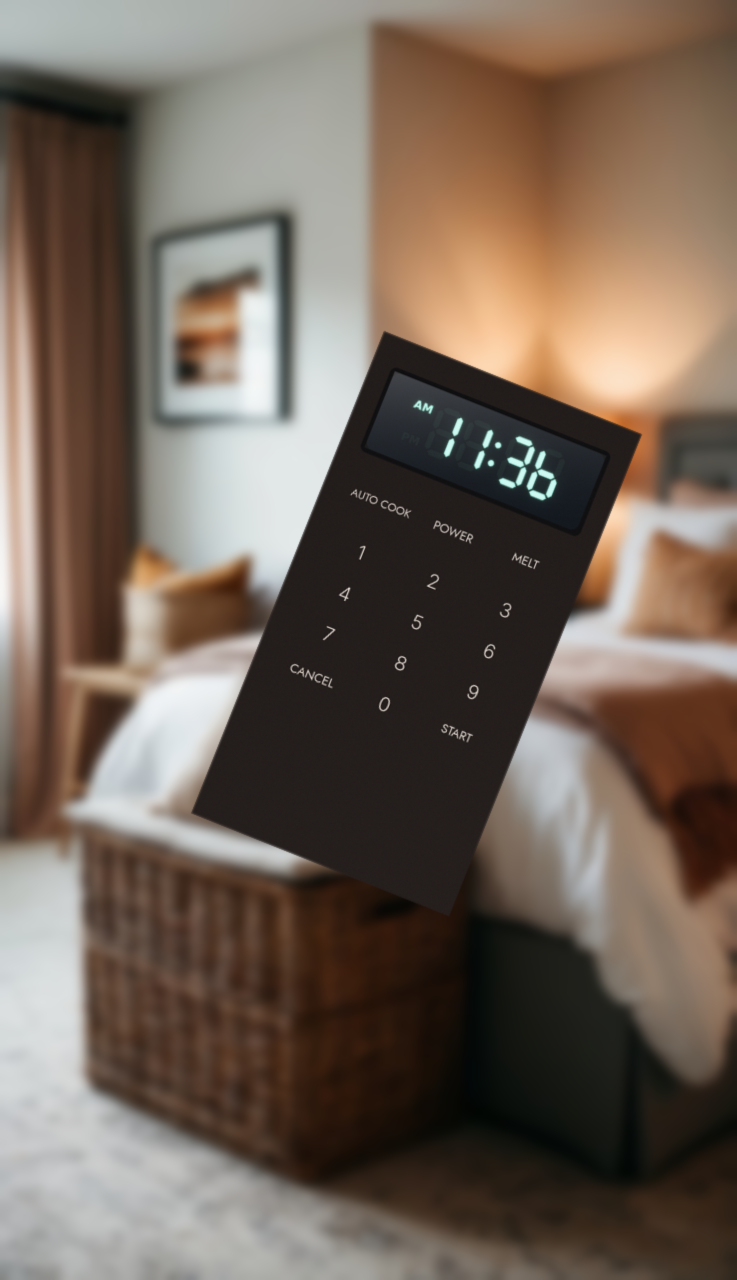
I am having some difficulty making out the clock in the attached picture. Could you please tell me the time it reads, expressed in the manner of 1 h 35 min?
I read 11 h 36 min
